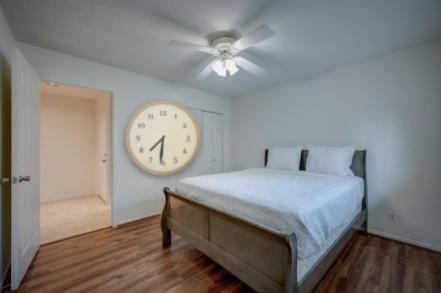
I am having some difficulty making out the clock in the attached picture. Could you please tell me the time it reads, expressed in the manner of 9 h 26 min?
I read 7 h 31 min
